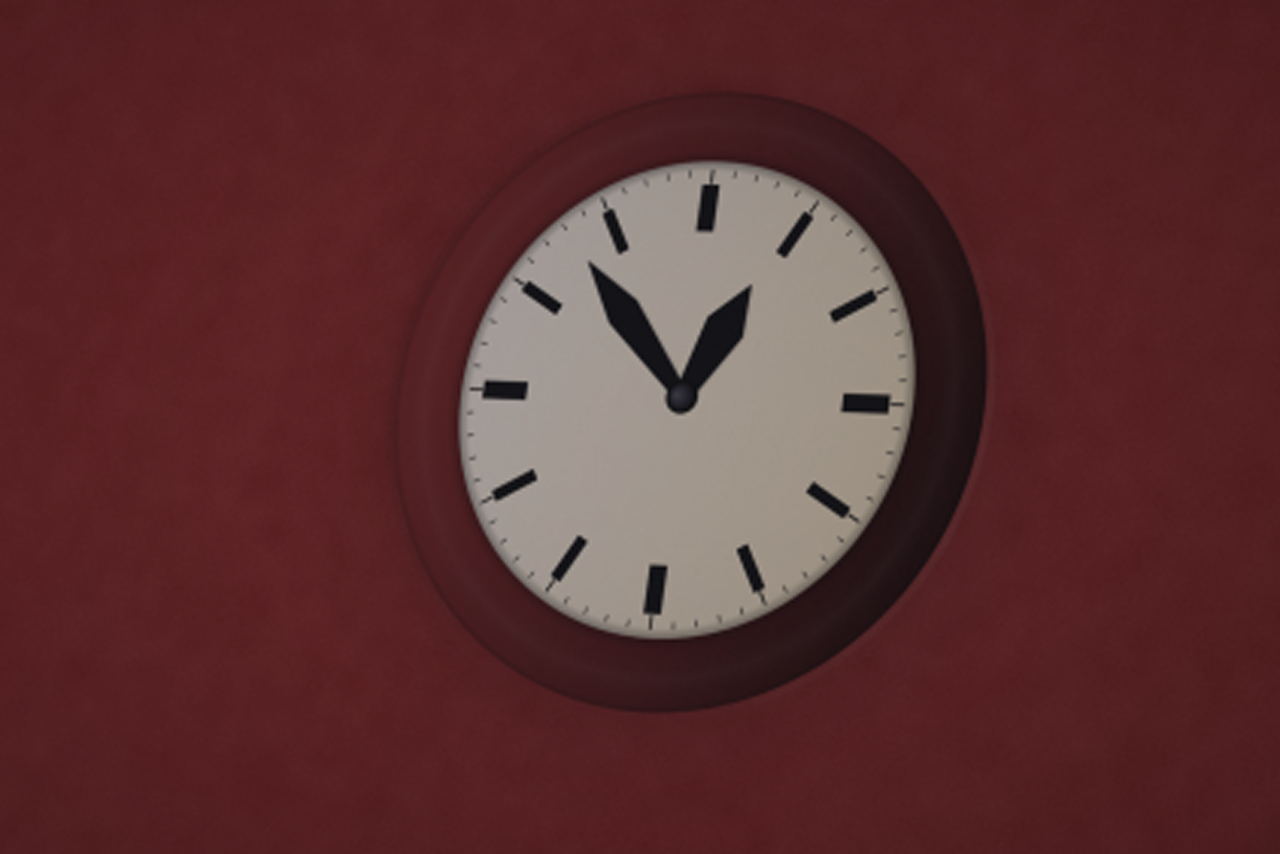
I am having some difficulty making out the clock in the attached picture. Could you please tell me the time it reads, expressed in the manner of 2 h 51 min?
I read 12 h 53 min
